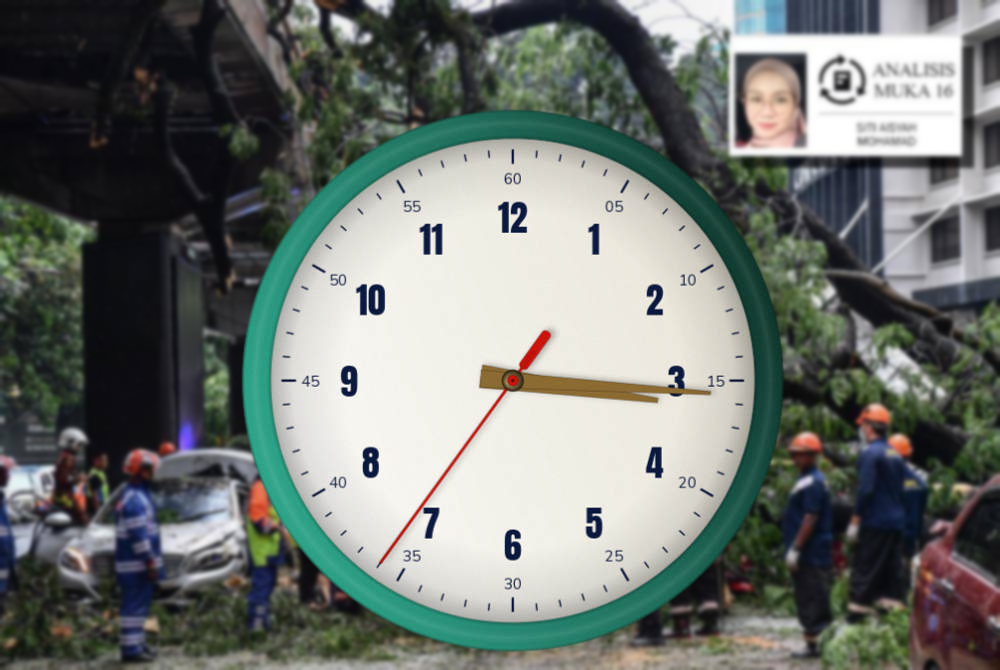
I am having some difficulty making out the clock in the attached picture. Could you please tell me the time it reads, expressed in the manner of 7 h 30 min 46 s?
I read 3 h 15 min 36 s
